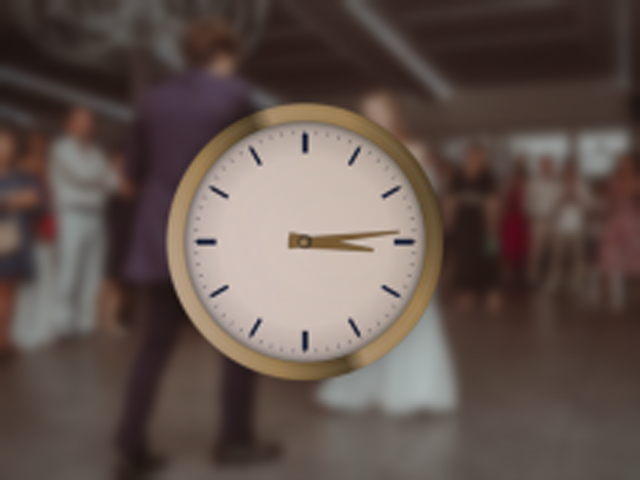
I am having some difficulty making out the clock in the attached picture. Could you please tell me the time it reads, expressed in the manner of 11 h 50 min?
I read 3 h 14 min
